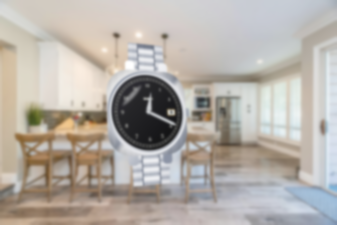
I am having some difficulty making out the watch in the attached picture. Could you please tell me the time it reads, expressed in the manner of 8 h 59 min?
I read 12 h 19 min
